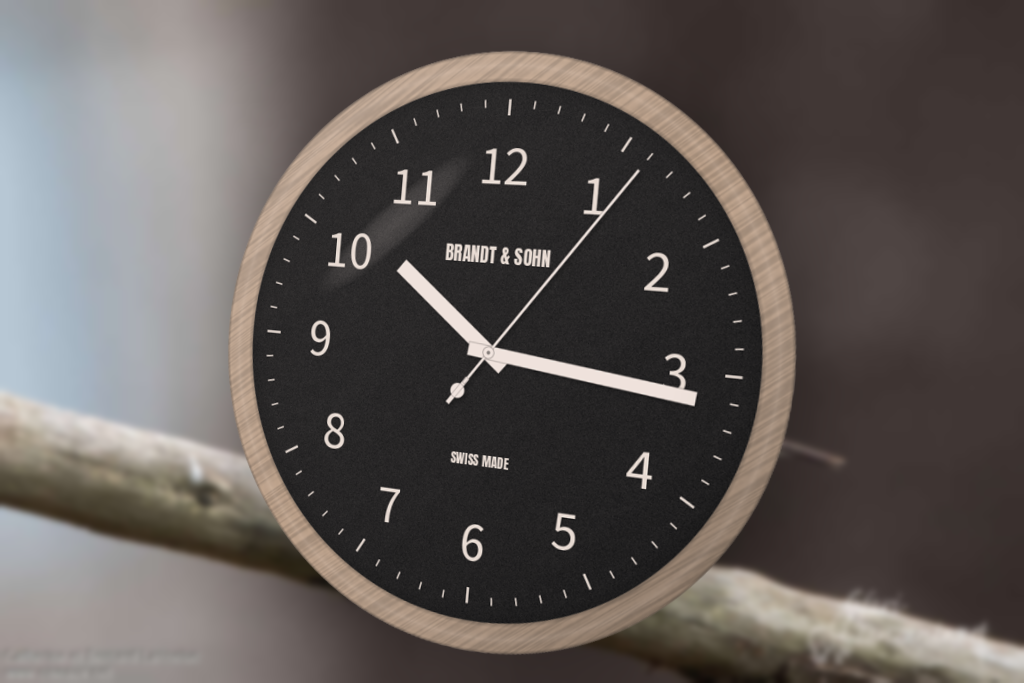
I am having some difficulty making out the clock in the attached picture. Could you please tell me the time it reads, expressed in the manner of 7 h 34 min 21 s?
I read 10 h 16 min 06 s
